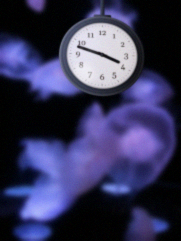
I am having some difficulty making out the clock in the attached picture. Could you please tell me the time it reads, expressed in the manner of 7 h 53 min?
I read 3 h 48 min
